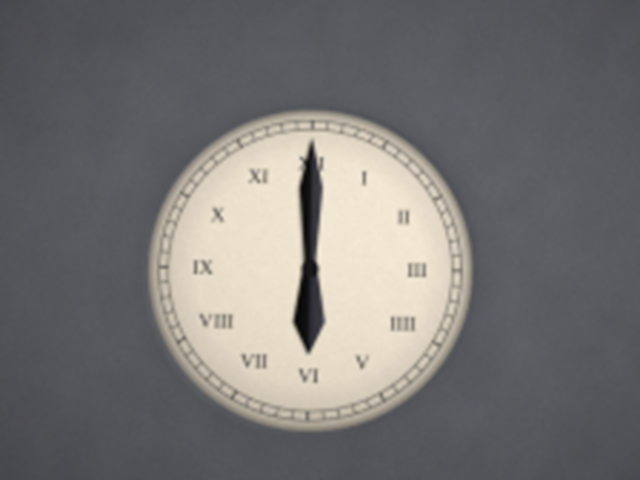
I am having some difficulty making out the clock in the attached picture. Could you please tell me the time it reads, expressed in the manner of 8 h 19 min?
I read 6 h 00 min
